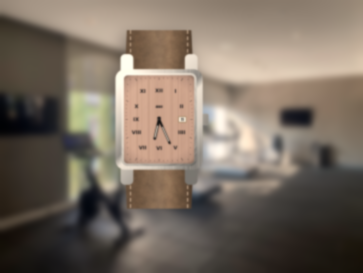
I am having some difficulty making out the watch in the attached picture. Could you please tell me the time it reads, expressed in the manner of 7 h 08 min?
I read 6 h 26 min
